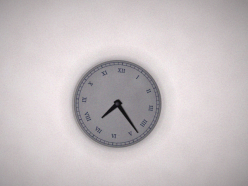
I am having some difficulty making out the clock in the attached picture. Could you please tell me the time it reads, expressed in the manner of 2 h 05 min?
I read 7 h 23 min
